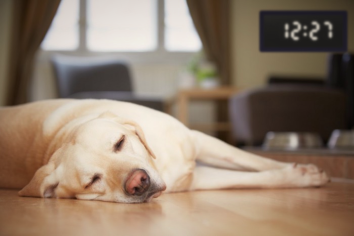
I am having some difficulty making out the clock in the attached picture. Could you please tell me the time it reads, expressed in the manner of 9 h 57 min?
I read 12 h 27 min
